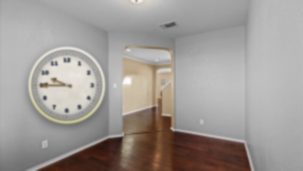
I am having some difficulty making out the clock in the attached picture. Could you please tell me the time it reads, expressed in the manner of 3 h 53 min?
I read 9 h 45 min
